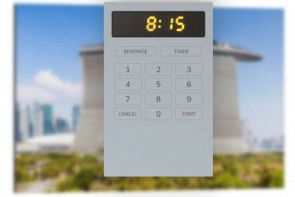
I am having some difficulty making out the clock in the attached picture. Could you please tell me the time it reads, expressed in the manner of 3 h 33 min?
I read 8 h 15 min
